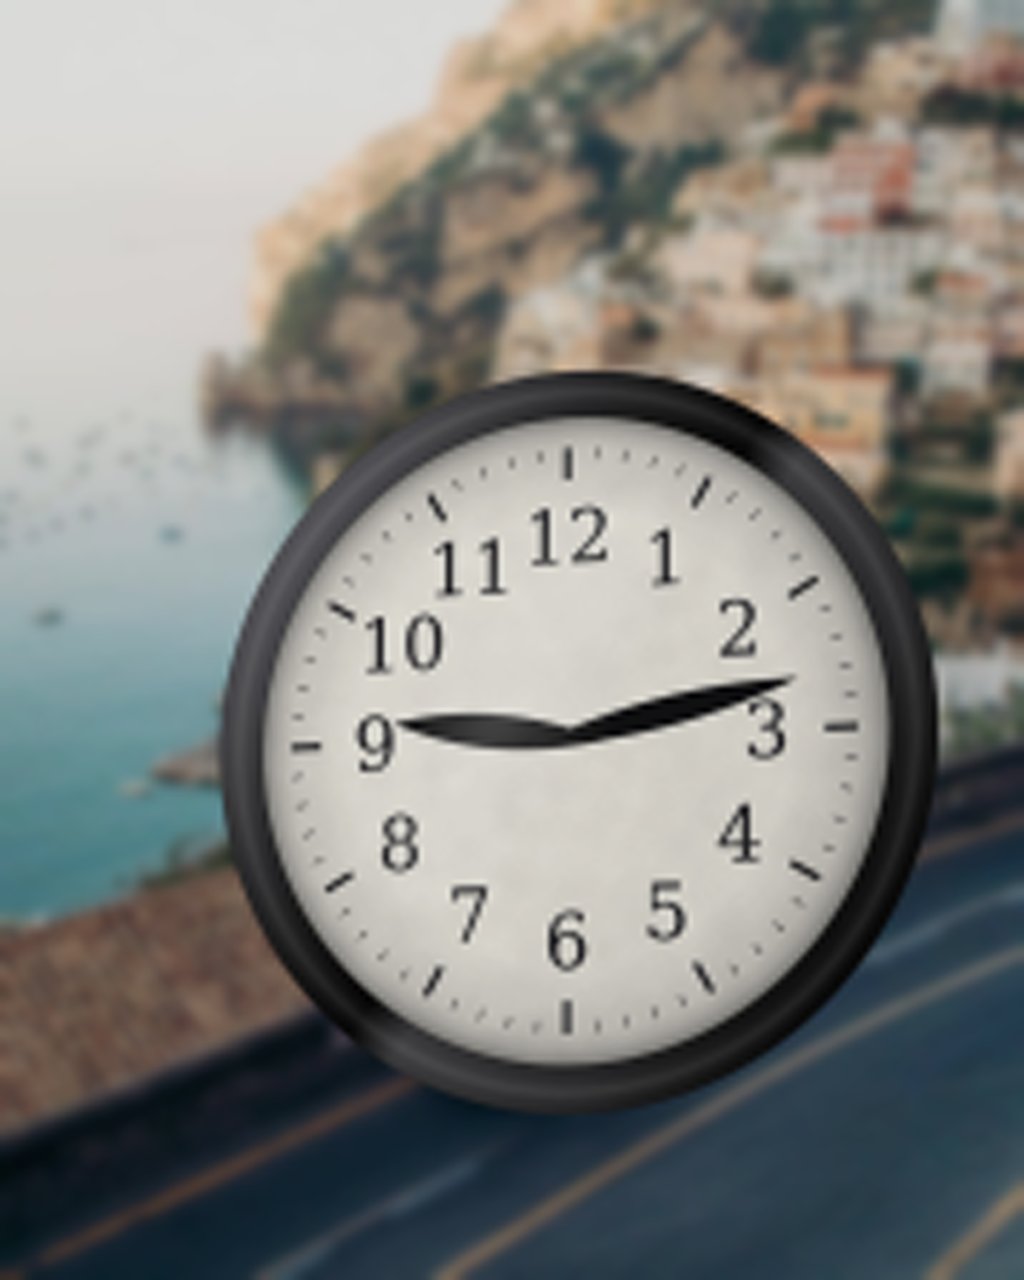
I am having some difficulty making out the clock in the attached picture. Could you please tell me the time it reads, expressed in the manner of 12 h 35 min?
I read 9 h 13 min
